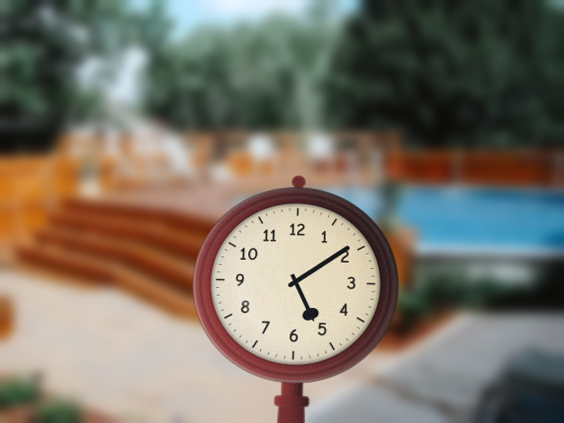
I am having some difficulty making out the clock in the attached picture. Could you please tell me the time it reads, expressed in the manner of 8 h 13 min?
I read 5 h 09 min
